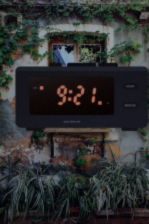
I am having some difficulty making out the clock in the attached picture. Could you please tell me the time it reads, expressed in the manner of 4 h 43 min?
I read 9 h 21 min
